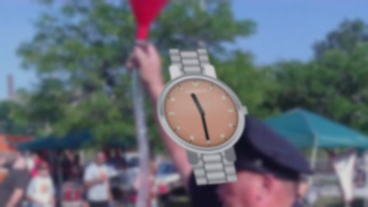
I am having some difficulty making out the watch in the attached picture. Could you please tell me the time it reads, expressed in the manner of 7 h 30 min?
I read 11 h 30 min
